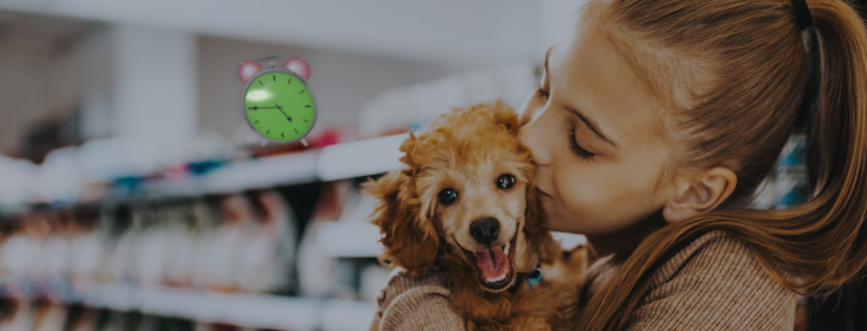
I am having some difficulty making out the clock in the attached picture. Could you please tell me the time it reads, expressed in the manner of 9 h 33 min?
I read 4 h 45 min
